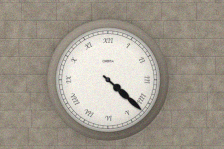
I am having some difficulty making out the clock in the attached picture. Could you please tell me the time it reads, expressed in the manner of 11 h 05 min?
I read 4 h 22 min
